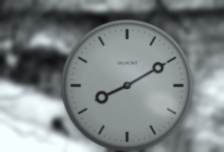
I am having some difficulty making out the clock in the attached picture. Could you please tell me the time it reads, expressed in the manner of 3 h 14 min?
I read 8 h 10 min
